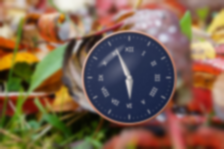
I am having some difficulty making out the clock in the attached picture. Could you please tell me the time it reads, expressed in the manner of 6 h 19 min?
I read 5 h 56 min
